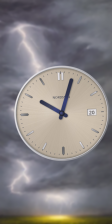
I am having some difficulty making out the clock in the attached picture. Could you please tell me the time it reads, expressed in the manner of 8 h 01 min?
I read 10 h 03 min
